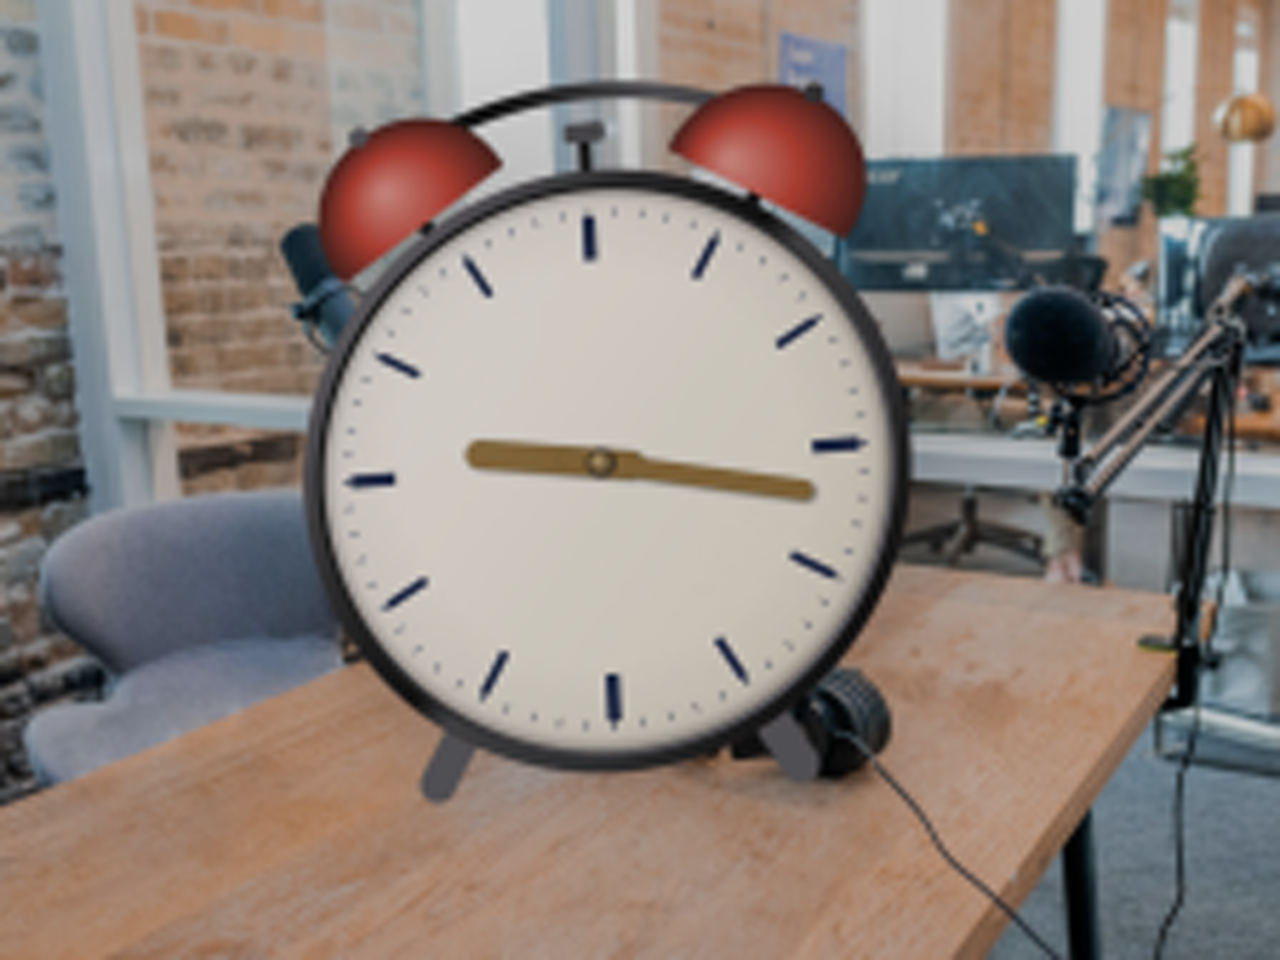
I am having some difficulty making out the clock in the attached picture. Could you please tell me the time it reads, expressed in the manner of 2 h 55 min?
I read 9 h 17 min
